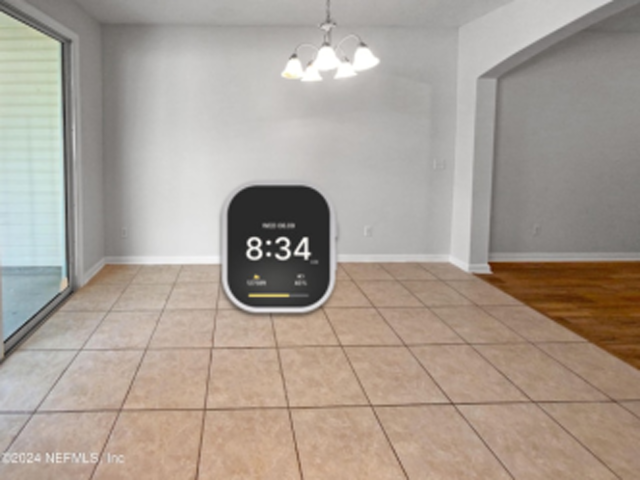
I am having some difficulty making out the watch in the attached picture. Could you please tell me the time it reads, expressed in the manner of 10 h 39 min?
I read 8 h 34 min
